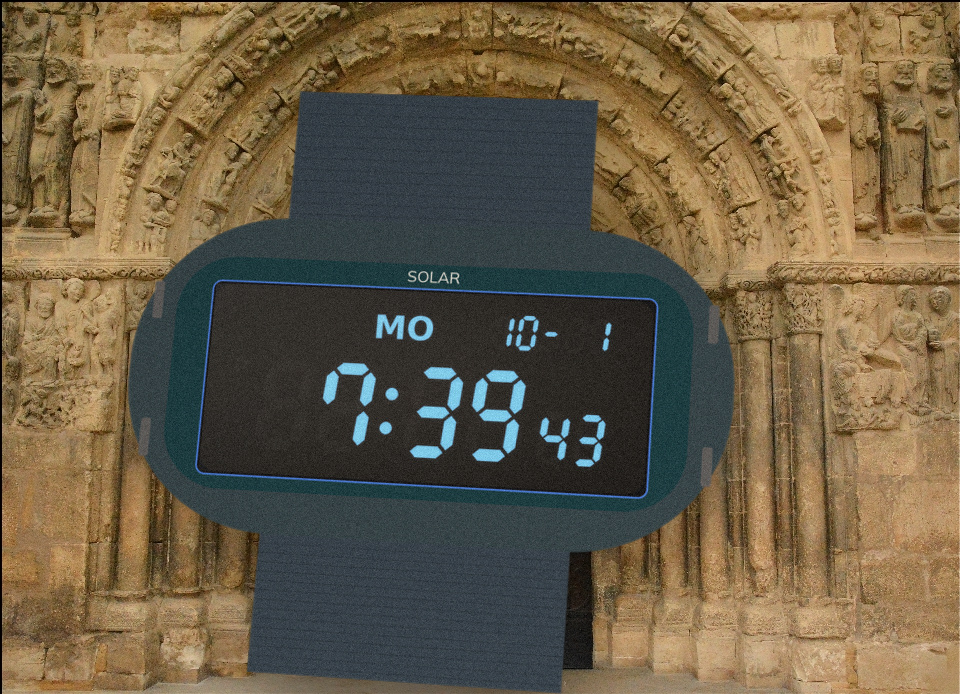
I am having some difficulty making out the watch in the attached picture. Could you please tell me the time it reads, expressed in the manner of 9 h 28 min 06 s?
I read 7 h 39 min 43 s
